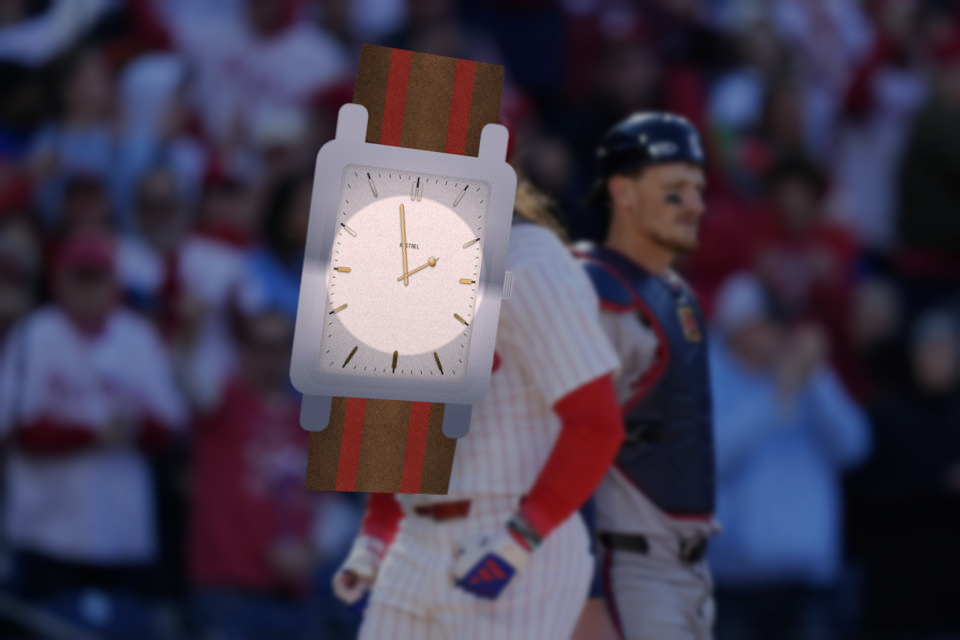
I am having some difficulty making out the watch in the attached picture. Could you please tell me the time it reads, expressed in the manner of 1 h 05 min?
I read 1 h 58 min
